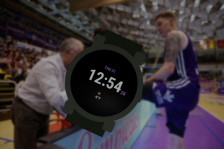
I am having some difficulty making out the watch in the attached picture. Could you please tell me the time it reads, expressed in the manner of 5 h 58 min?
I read 12 h 54 min
